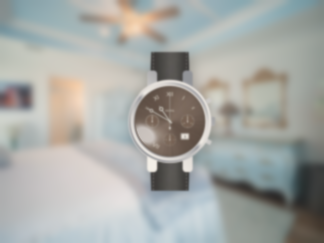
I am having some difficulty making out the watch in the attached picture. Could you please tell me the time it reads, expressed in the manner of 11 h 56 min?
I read 10 h 50 min
